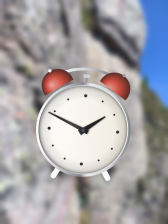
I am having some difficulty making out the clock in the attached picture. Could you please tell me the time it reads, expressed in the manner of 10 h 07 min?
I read 1 h 49 min
